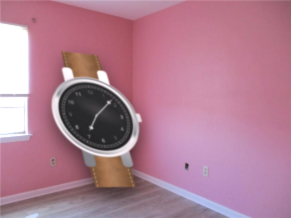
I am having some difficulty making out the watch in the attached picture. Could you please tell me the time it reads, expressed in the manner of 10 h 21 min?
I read 7 h 08 min
